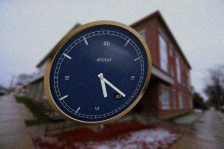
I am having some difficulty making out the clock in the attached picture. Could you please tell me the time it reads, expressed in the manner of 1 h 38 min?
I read 5 h 21 min
